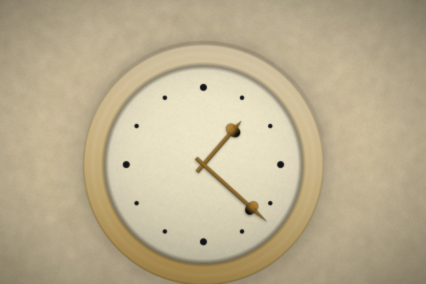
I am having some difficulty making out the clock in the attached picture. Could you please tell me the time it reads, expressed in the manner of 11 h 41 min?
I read 1 h 22 min
